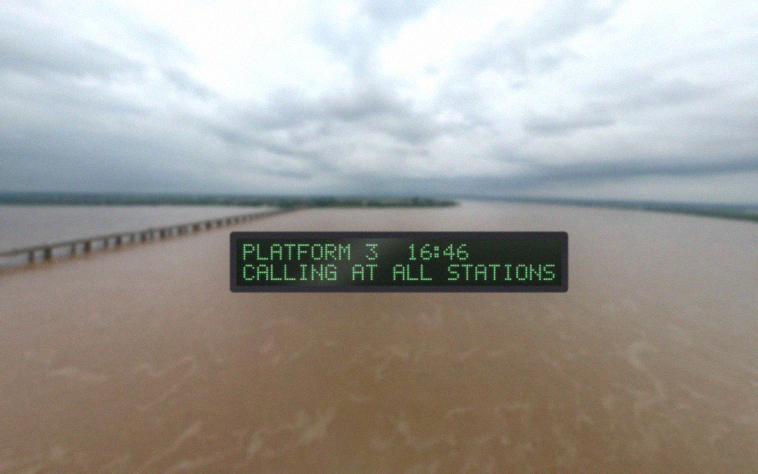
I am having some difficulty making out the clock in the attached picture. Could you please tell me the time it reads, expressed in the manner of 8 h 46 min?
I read 16 h 46 min
